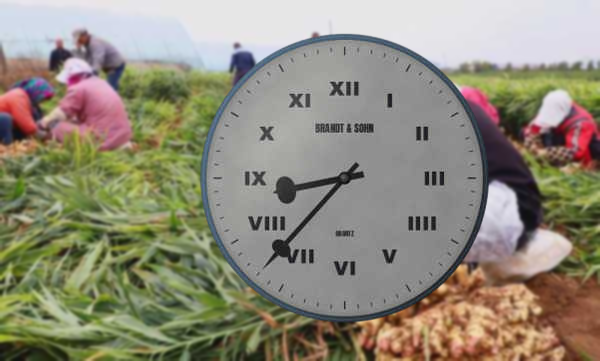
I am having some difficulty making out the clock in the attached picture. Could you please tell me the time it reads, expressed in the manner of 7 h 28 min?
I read 8 h 37 min
